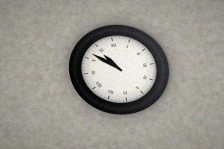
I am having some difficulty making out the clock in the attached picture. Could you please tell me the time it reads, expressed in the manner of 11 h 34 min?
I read 10 h 52 min
